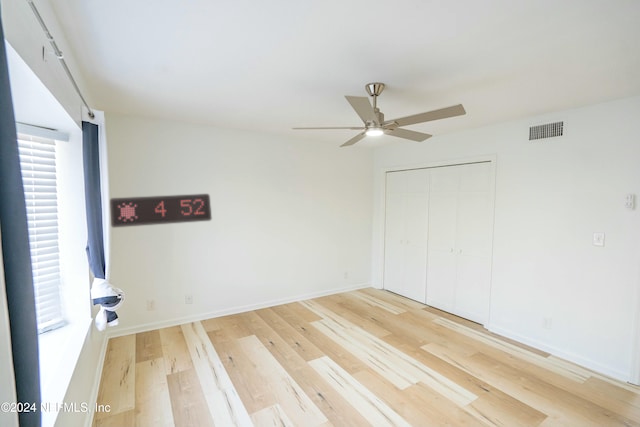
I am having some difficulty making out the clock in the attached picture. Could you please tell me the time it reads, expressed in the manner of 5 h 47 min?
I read 4 h 52 min
